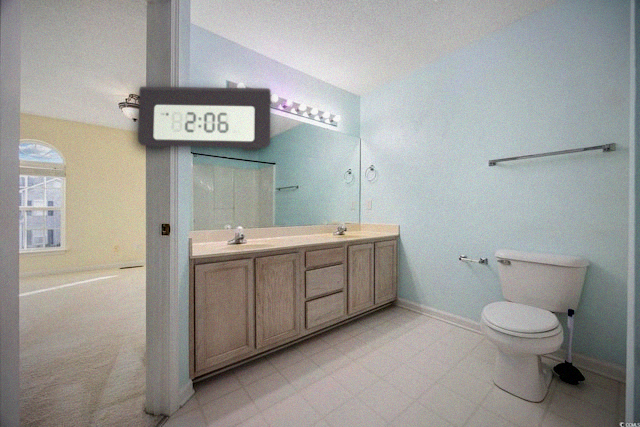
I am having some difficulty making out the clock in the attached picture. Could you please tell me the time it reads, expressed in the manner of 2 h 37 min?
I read 2 h 06 min
